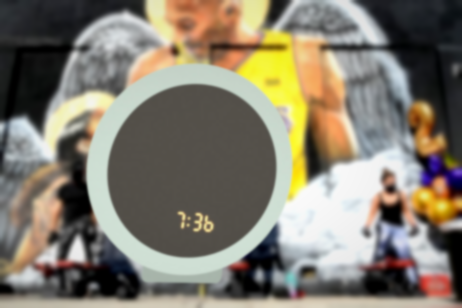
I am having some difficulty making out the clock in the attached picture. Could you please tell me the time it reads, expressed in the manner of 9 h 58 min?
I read 7 h 36 min
